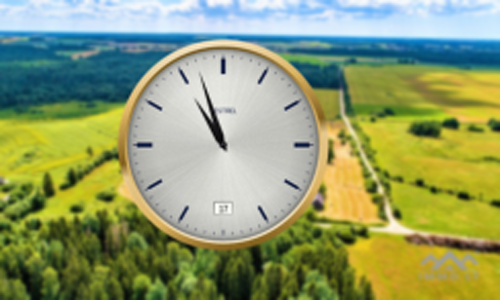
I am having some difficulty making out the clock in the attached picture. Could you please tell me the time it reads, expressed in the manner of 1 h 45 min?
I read 10 h 57 min
